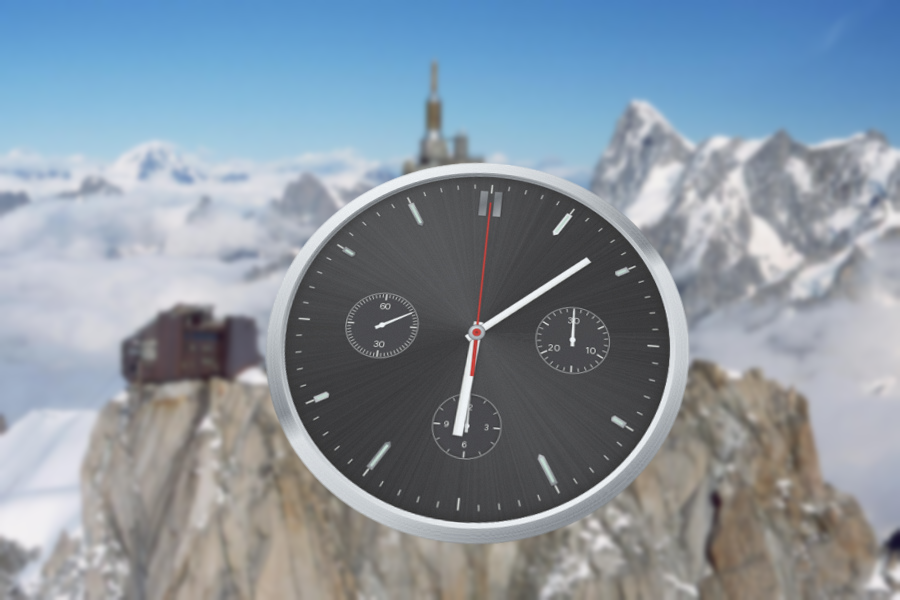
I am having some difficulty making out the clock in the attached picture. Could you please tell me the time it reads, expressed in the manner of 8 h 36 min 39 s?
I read 6 h 08 min 10 s
